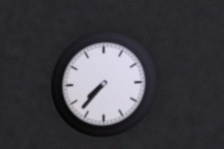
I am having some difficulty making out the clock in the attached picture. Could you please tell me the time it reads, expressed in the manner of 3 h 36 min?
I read 7 h 37 min
